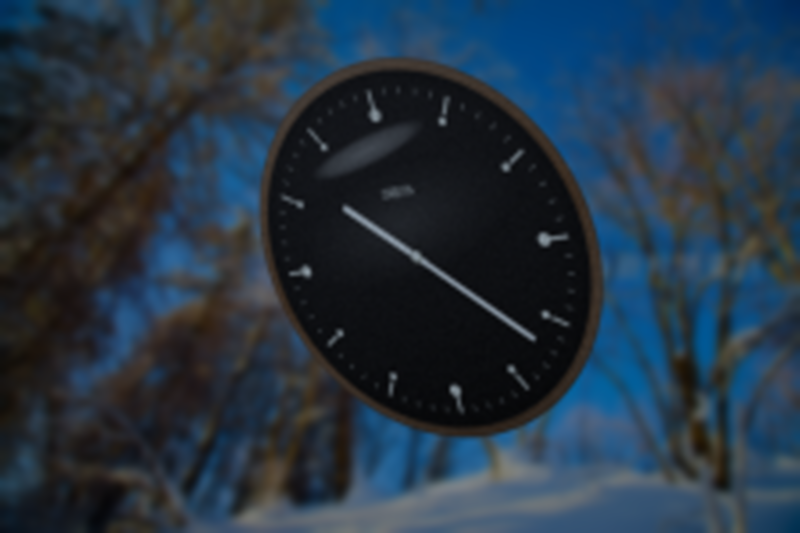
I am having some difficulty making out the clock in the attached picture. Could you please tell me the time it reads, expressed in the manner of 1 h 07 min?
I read 10 h 22 min
